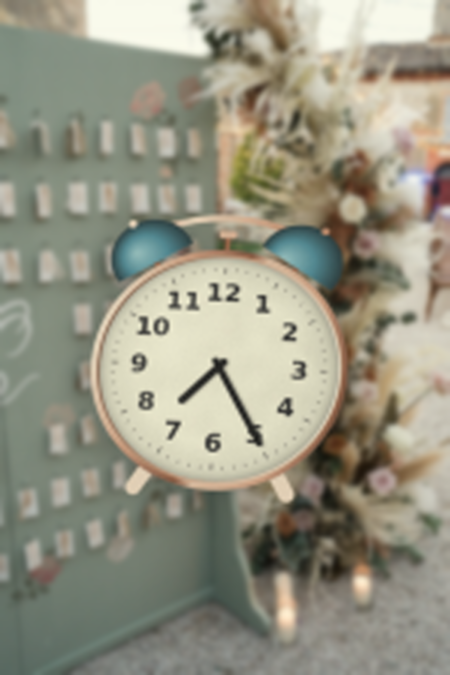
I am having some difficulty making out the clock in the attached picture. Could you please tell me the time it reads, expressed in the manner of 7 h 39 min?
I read 7 h 25 min
